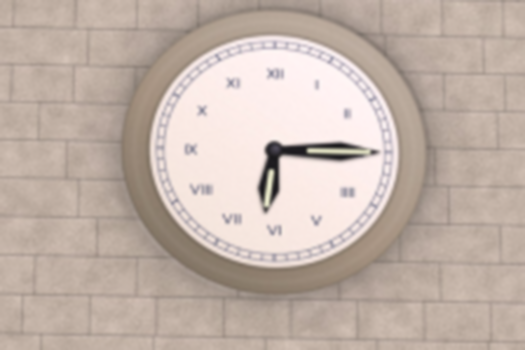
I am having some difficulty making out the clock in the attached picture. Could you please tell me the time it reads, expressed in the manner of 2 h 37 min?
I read 6 h 15 min
